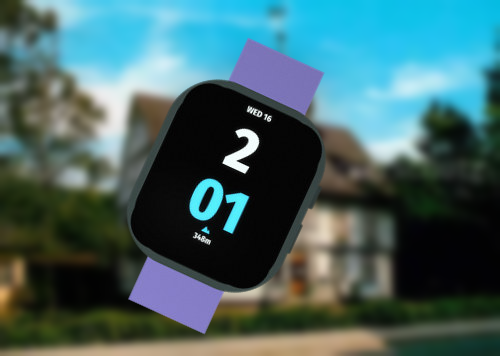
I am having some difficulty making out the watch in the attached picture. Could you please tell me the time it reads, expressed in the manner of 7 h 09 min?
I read 2 h 01 min
